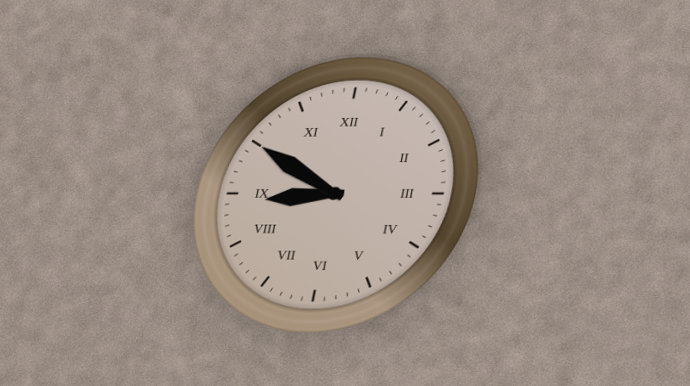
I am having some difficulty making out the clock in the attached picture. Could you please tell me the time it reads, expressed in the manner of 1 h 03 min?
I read 8 h 50 min
